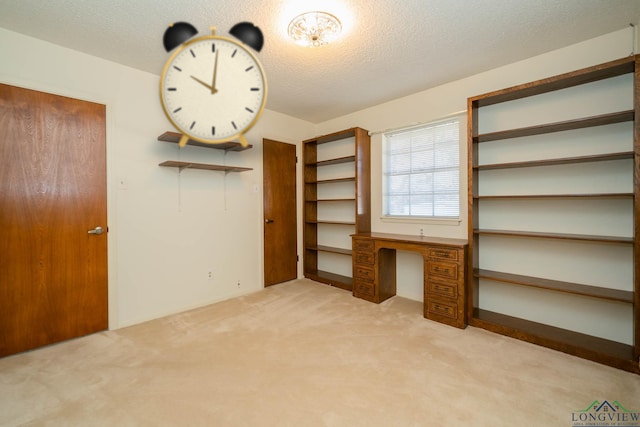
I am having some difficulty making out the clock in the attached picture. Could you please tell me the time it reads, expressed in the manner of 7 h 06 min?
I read 10 h 01 min
